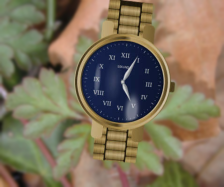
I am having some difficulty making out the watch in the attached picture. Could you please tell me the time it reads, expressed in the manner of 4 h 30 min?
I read 5 h 04 min
